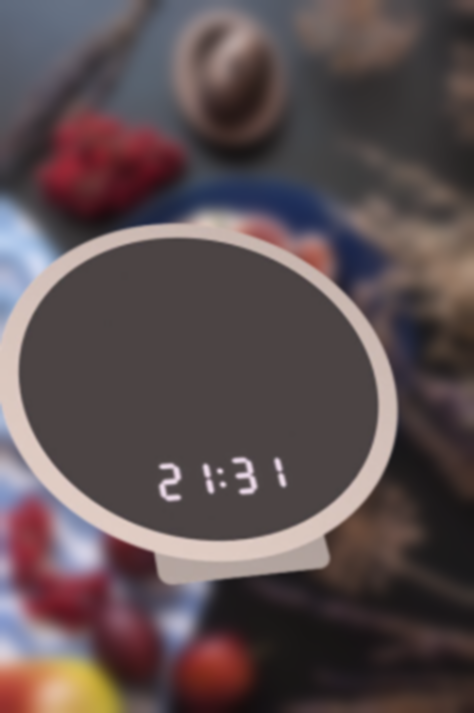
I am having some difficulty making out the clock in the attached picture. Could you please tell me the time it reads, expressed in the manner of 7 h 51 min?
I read 21 h 31 min
